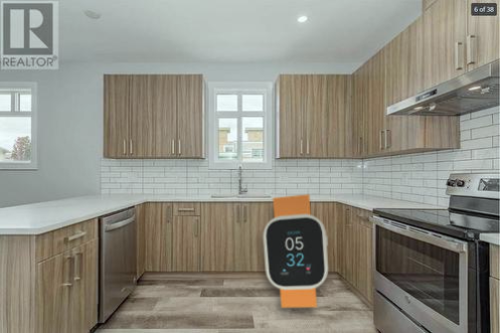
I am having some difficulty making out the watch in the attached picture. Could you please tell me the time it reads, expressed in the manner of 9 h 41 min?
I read 5 h 32 min
